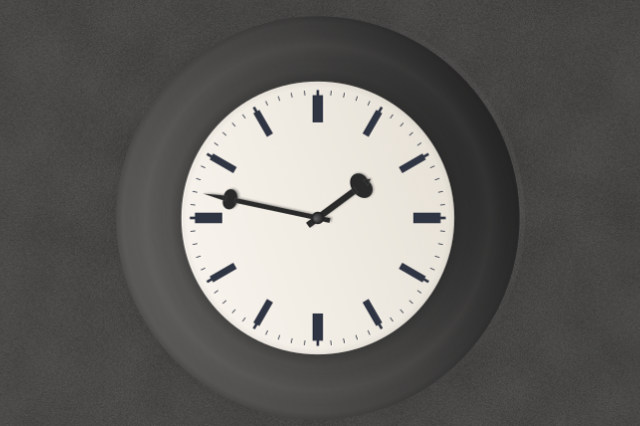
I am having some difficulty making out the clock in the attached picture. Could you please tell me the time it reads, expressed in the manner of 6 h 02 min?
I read 1 h 47 min
